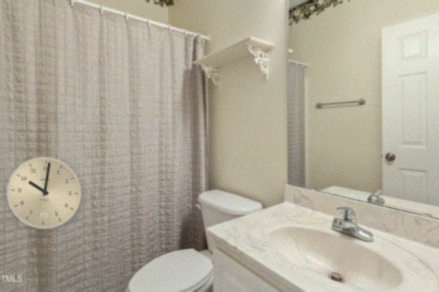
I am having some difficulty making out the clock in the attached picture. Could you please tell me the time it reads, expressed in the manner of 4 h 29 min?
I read 10 h 01 min
